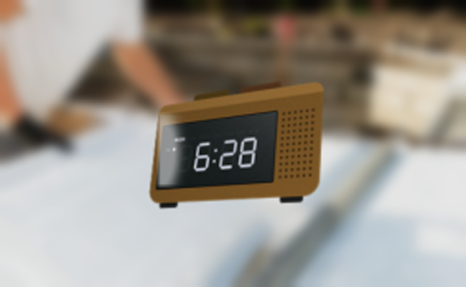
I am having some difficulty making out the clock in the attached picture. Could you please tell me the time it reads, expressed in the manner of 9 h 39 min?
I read 6 h 28 min
